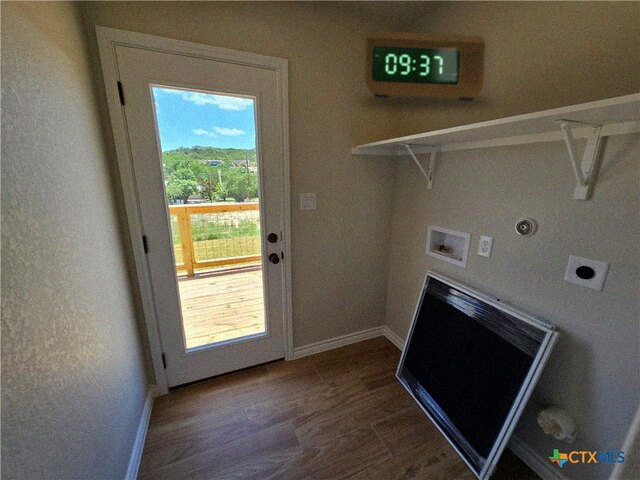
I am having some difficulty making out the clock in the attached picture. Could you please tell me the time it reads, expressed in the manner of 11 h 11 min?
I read 9 h 37 min
